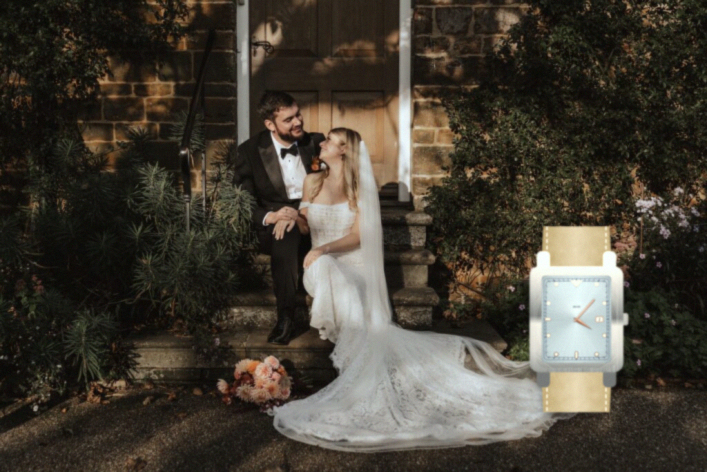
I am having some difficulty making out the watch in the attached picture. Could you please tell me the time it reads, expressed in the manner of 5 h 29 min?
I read 4 h 07 min
